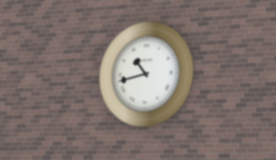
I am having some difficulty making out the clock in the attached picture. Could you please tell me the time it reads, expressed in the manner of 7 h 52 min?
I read 10 h 43 min
